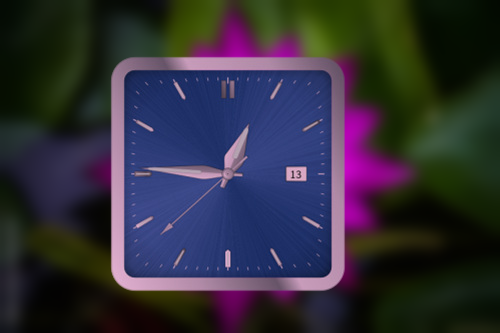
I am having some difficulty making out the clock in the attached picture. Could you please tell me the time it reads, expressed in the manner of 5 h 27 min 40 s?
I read 12 h 45 min 38 s
